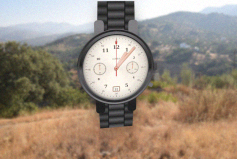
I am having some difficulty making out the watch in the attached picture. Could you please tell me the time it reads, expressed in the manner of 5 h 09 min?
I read 1 h 07 min
